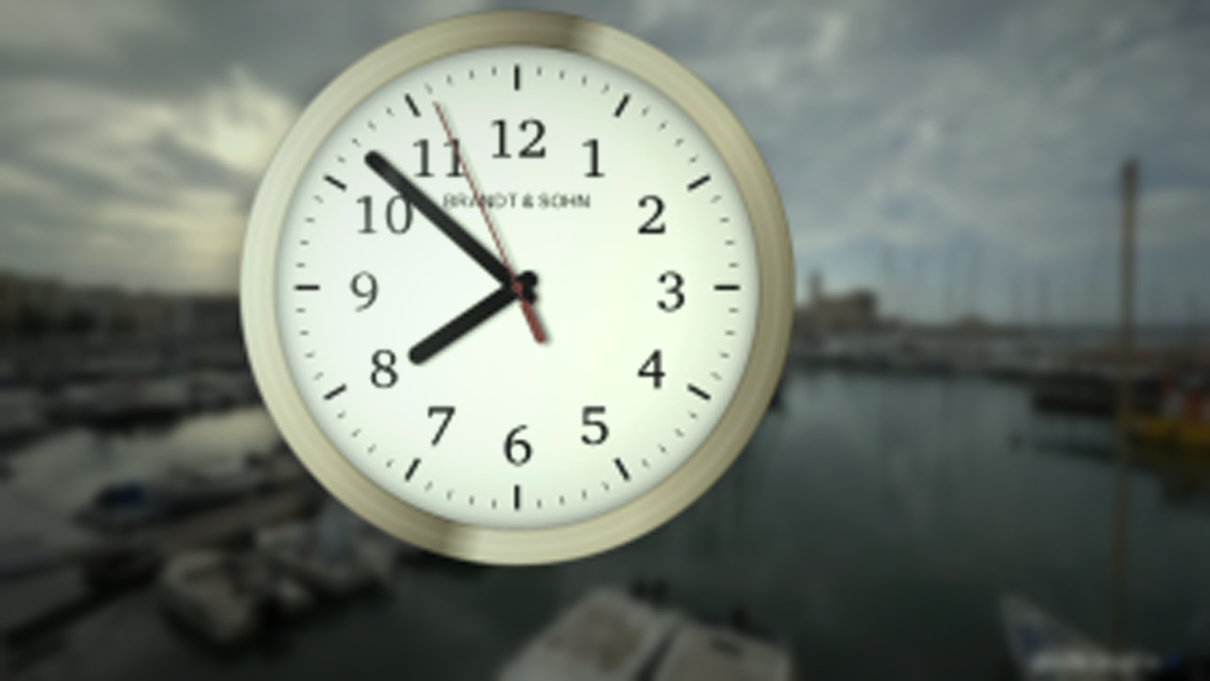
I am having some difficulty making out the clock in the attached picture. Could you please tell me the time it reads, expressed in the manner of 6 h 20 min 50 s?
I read 7 h 51 min 56 s
